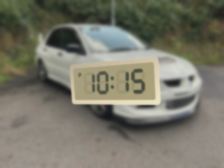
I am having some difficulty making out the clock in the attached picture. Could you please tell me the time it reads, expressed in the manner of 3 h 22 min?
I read 10 h 15 min
